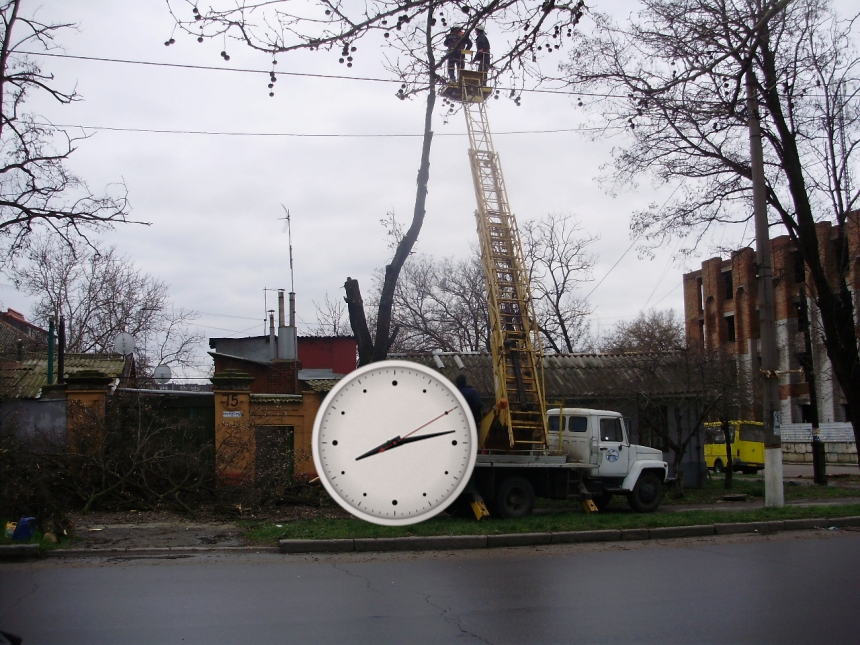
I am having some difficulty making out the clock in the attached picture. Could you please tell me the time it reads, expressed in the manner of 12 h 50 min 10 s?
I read 8 h 13 min 10 s
